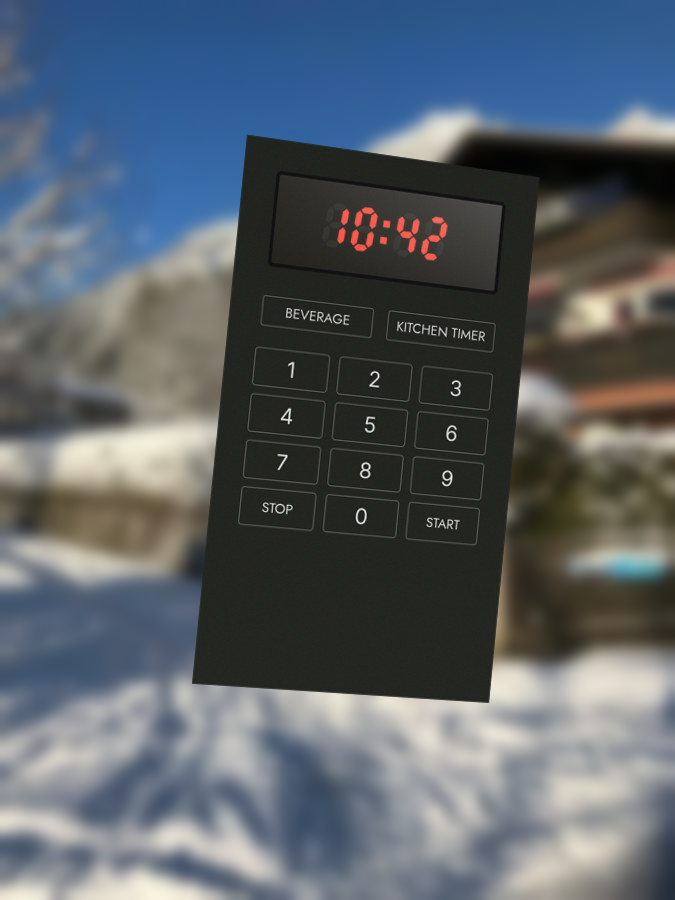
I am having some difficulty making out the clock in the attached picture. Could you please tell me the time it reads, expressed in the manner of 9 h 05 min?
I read 10 h 42 min
